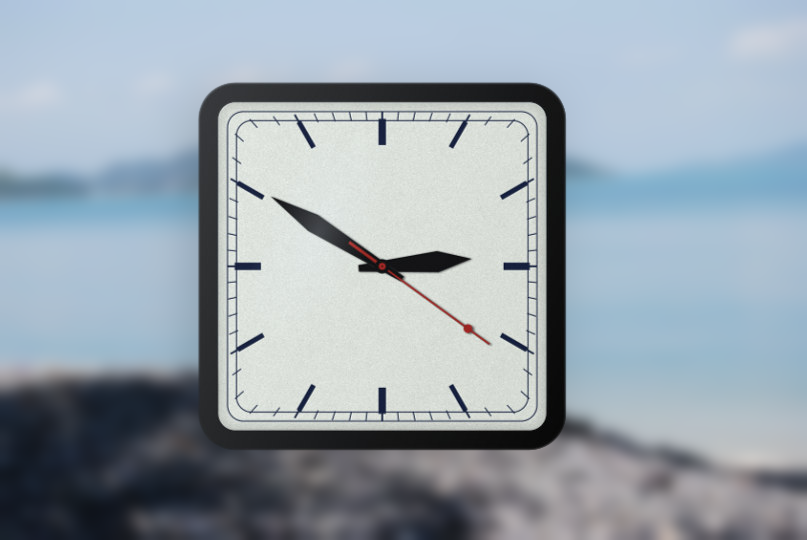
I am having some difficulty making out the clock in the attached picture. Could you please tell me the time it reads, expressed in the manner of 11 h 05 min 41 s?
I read 2 h 50 min 21 s
